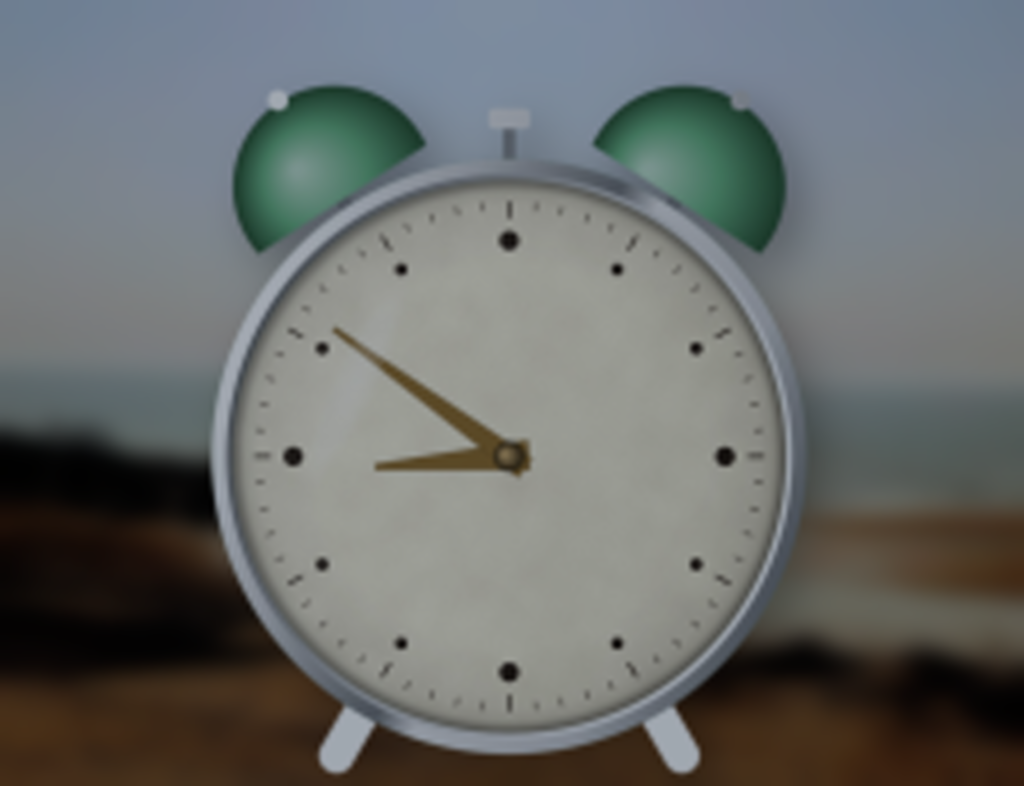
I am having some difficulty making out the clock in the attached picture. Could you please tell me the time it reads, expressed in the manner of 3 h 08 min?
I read 8 h 51 min
